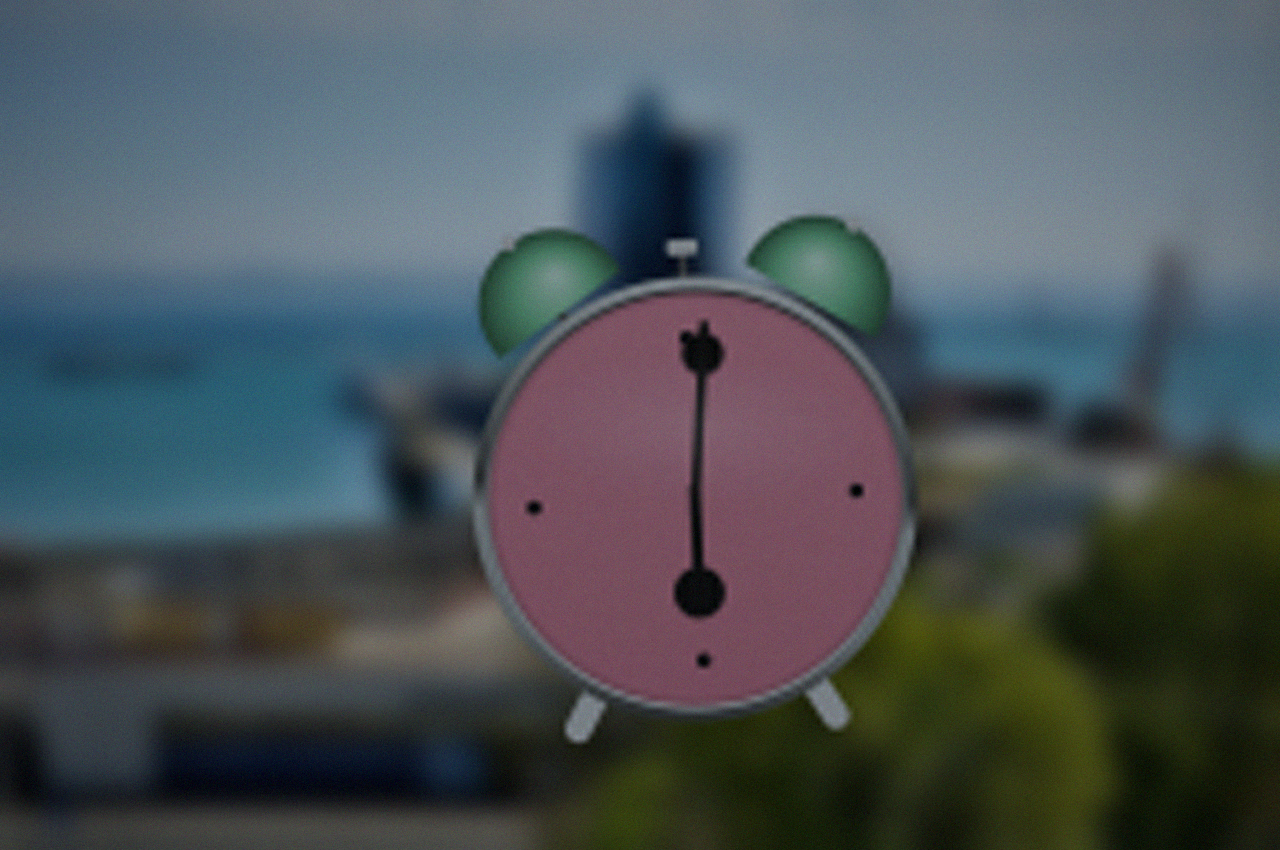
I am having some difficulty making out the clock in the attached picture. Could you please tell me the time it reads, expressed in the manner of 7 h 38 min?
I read 6 h 01 min
